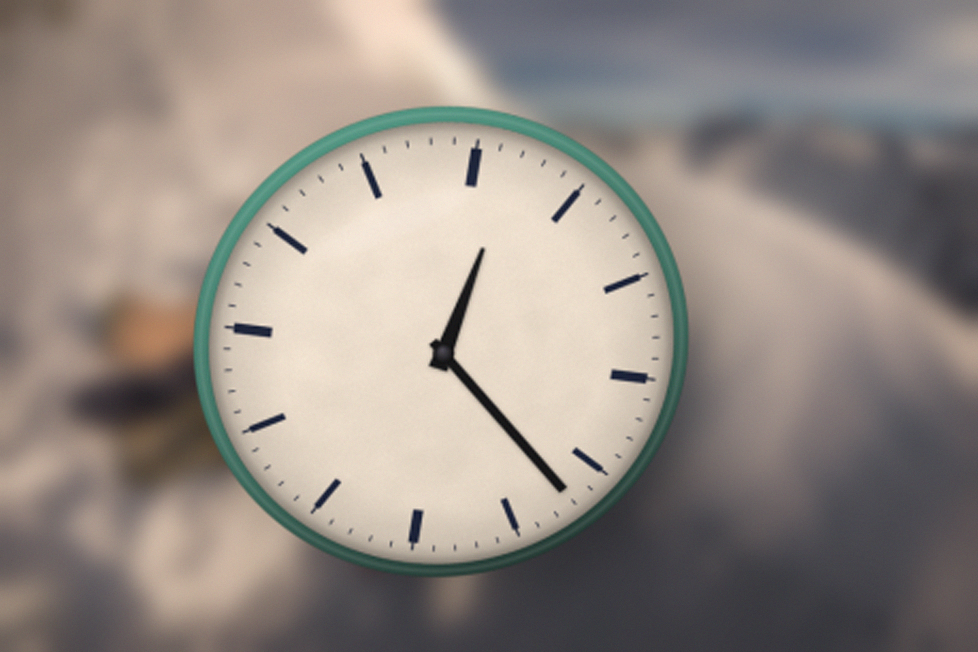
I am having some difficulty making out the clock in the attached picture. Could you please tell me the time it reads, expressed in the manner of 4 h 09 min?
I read 12 h 22 min
